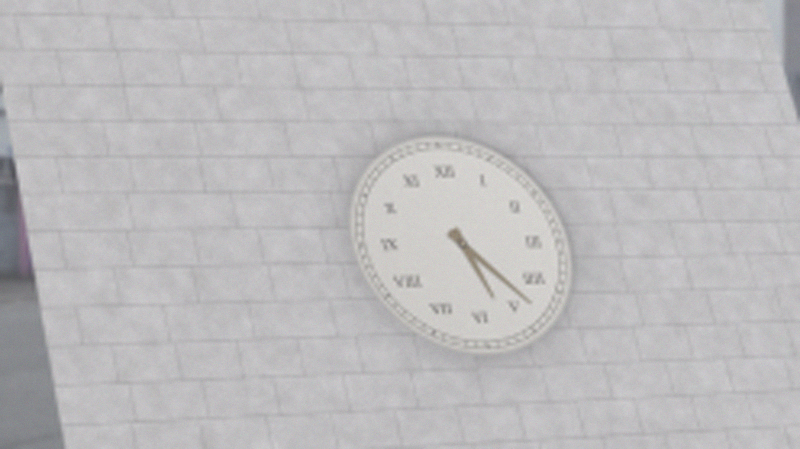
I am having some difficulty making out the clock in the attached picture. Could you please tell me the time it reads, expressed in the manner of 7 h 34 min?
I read 5 h 23 min
